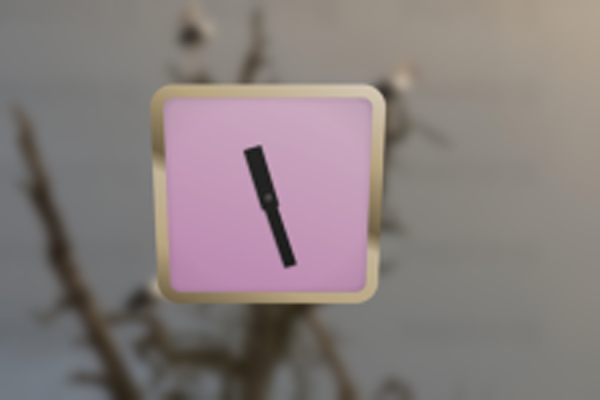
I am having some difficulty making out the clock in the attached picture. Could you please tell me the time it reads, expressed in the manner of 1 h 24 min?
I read 11 h 27 min
